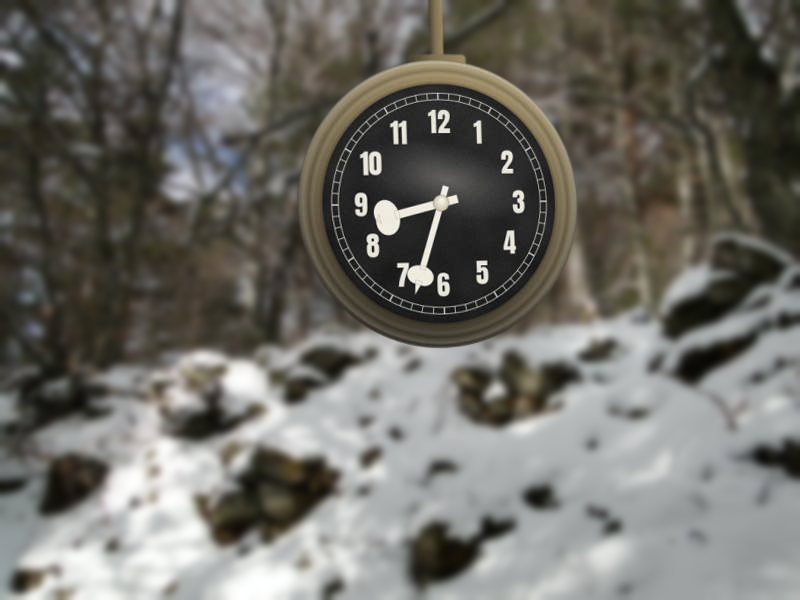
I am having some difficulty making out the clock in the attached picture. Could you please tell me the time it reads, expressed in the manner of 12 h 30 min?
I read 8 h 33 min
